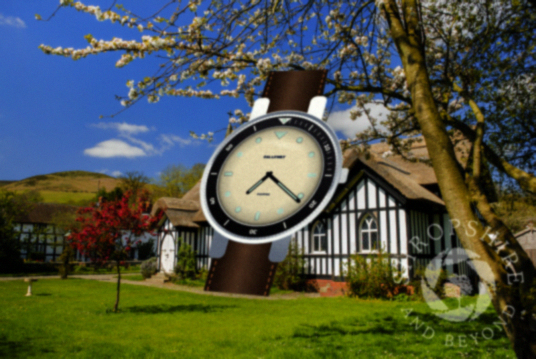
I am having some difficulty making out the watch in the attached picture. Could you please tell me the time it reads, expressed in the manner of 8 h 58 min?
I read 7 h 21 min
